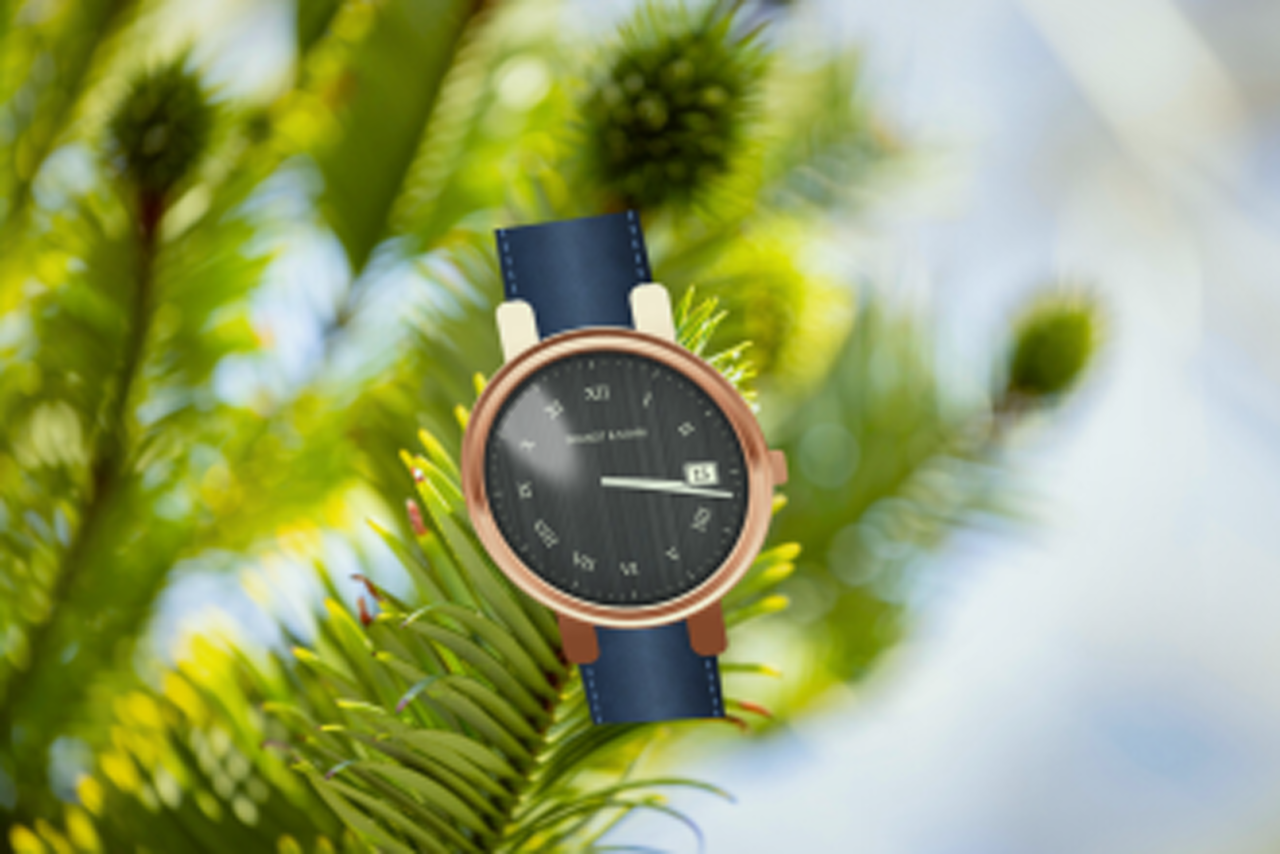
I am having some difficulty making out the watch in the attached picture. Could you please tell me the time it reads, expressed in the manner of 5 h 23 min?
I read 3 h 17 min
